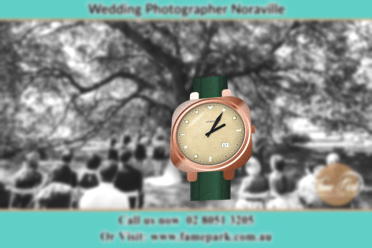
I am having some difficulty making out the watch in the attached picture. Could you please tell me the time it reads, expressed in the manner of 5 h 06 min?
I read 2 h 05 min
